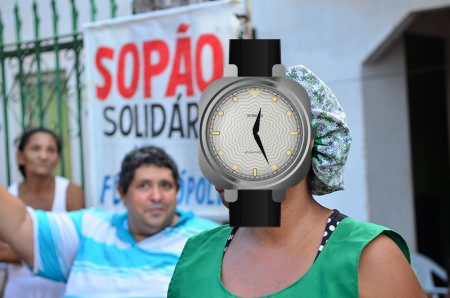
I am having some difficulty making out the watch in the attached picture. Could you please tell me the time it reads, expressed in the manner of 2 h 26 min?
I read 12 h 26 min
